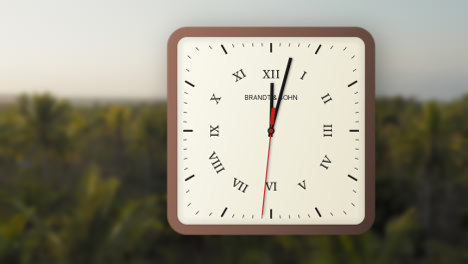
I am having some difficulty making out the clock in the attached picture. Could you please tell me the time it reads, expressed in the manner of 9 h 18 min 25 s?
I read 12 h 02 min 31 s
